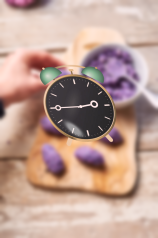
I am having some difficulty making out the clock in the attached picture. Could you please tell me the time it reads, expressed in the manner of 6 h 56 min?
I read 2 h 45 min
